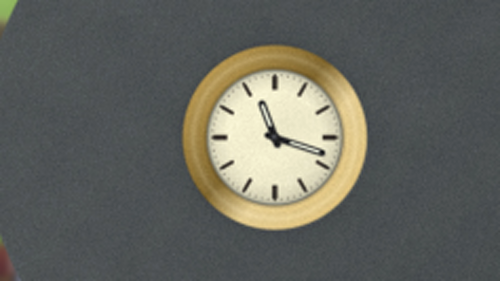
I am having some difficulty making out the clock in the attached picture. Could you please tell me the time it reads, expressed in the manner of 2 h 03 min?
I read 11 h 18 min
